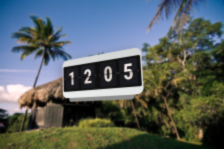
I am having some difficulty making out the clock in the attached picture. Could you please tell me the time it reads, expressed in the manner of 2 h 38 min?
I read 12 h 05 min
